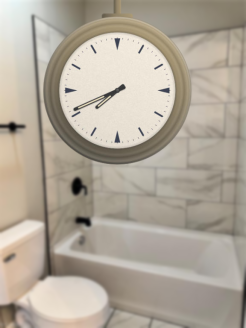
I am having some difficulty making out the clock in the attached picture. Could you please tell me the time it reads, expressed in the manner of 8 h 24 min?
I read 7 h 41 min
